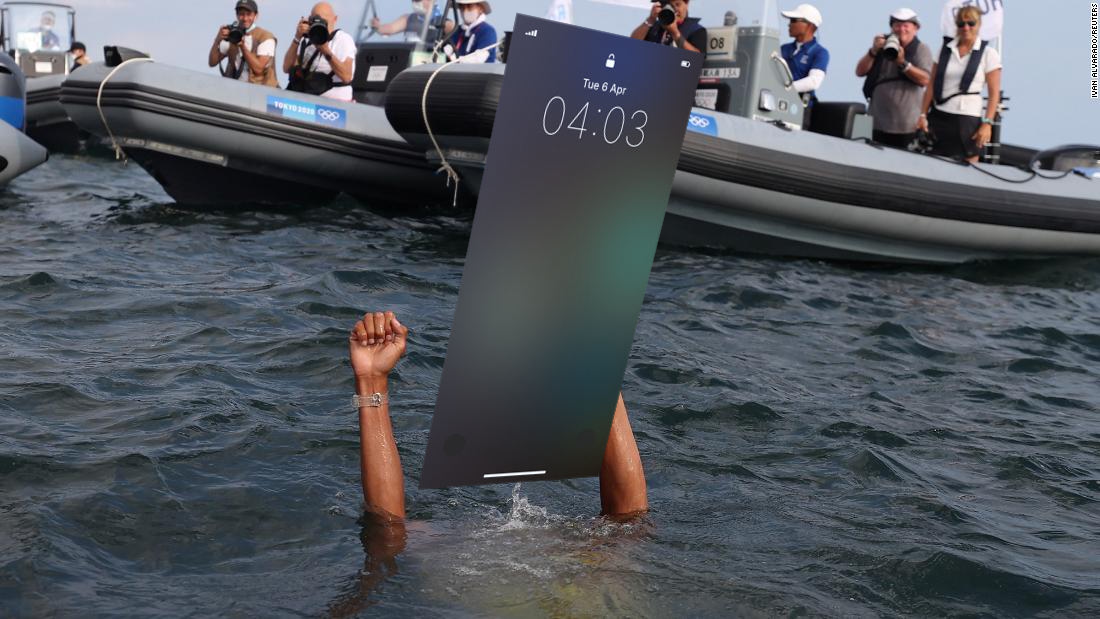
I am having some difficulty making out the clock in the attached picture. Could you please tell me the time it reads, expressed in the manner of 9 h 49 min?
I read 4 h 03 min
